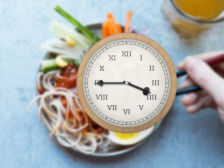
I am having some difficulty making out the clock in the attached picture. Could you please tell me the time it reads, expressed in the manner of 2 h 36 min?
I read 3 h 45 min
